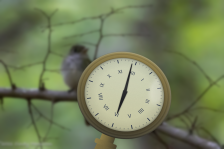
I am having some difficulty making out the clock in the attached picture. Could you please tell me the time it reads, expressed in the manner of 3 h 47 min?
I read 5 h 59 min
